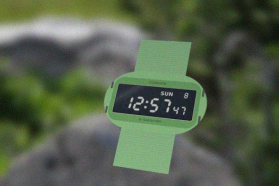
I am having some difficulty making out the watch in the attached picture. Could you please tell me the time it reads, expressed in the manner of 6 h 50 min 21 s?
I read 12 h 57 min 47 s
